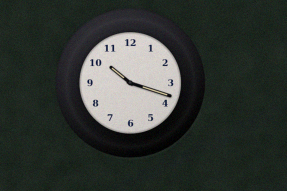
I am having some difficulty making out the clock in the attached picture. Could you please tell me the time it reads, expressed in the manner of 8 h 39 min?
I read 10 h 18 min
